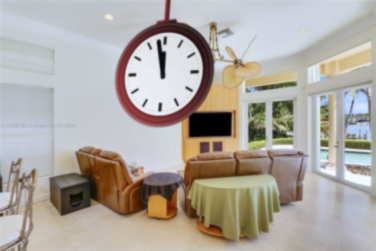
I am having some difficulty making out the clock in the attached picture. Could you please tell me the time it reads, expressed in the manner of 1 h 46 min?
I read 11 h 58 min
